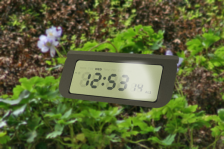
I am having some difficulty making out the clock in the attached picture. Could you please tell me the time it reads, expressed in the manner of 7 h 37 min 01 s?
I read 12 h 53 min 14 s
